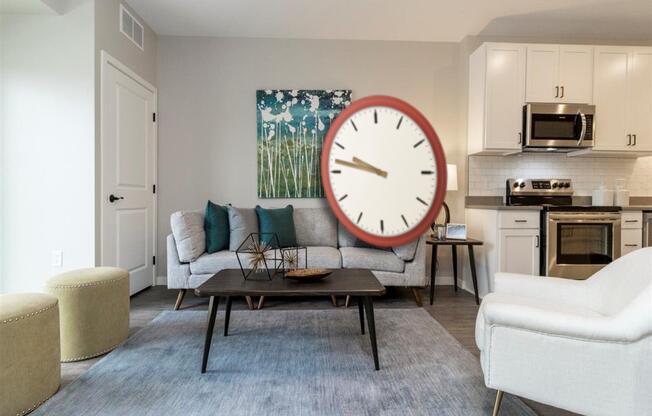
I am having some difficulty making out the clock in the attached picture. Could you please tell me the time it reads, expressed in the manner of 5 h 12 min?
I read 9 h 47 min
